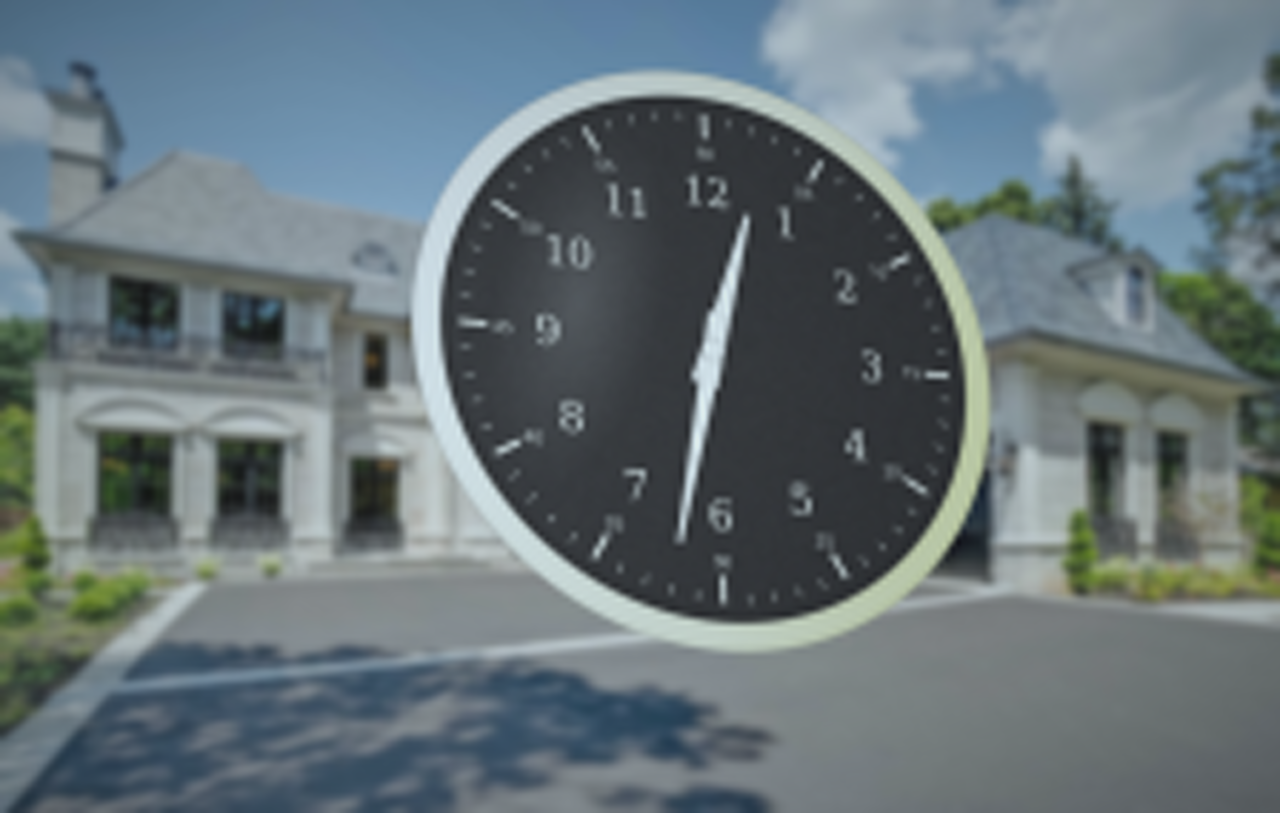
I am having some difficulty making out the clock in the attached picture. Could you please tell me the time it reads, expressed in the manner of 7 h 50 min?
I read 12 h 32 min
